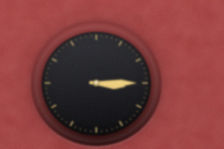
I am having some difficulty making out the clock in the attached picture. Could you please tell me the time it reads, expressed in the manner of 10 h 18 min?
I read 3 h 15 min
